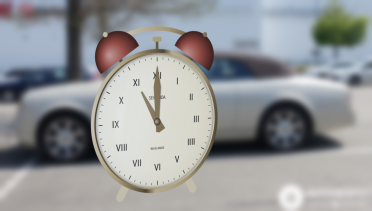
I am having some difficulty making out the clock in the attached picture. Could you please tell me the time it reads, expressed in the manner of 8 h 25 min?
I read 11 h 00 min
